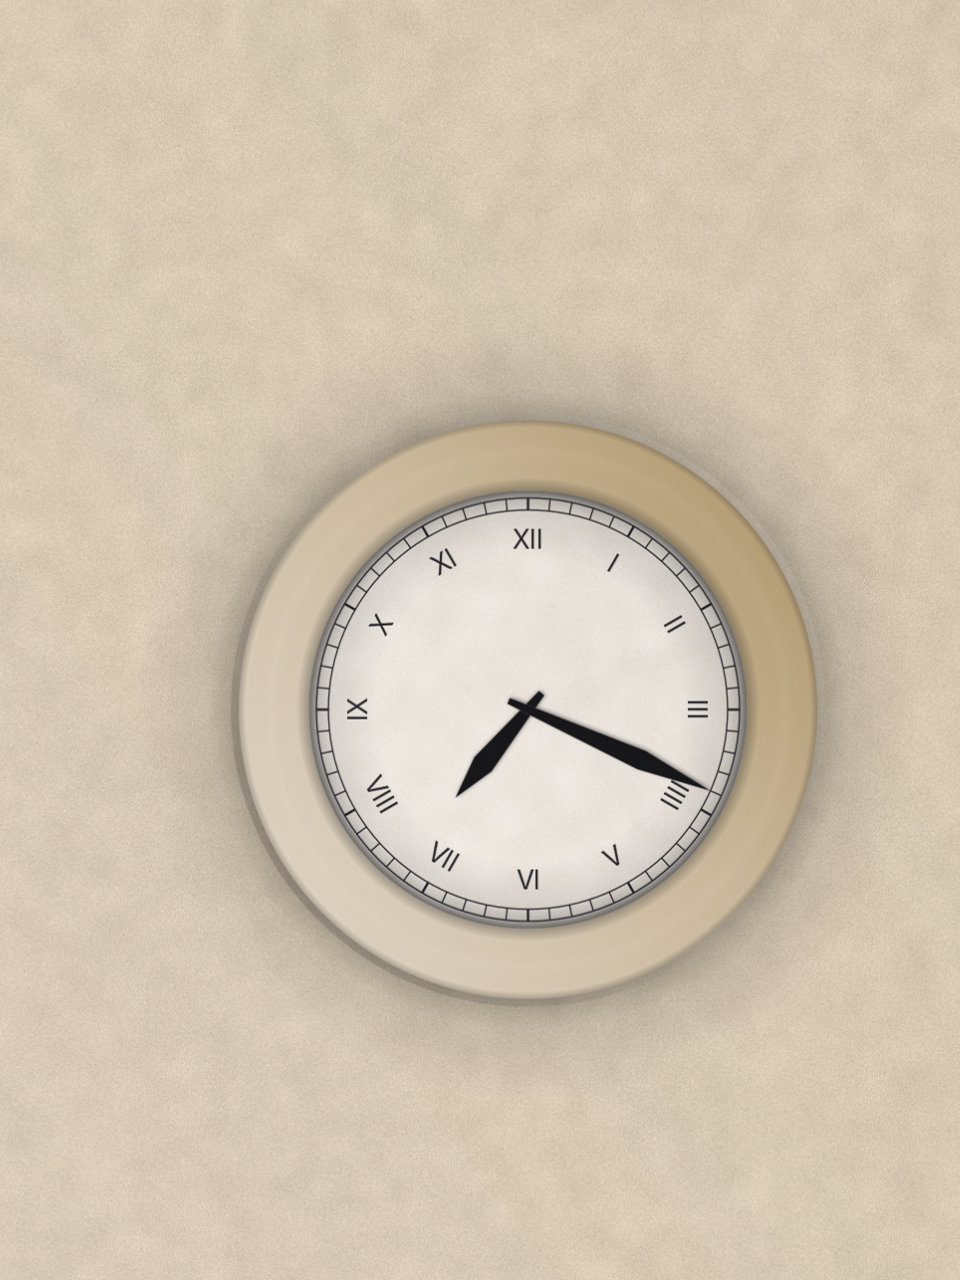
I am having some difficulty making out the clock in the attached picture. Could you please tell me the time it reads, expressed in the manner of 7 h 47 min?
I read 7 h 19 min
